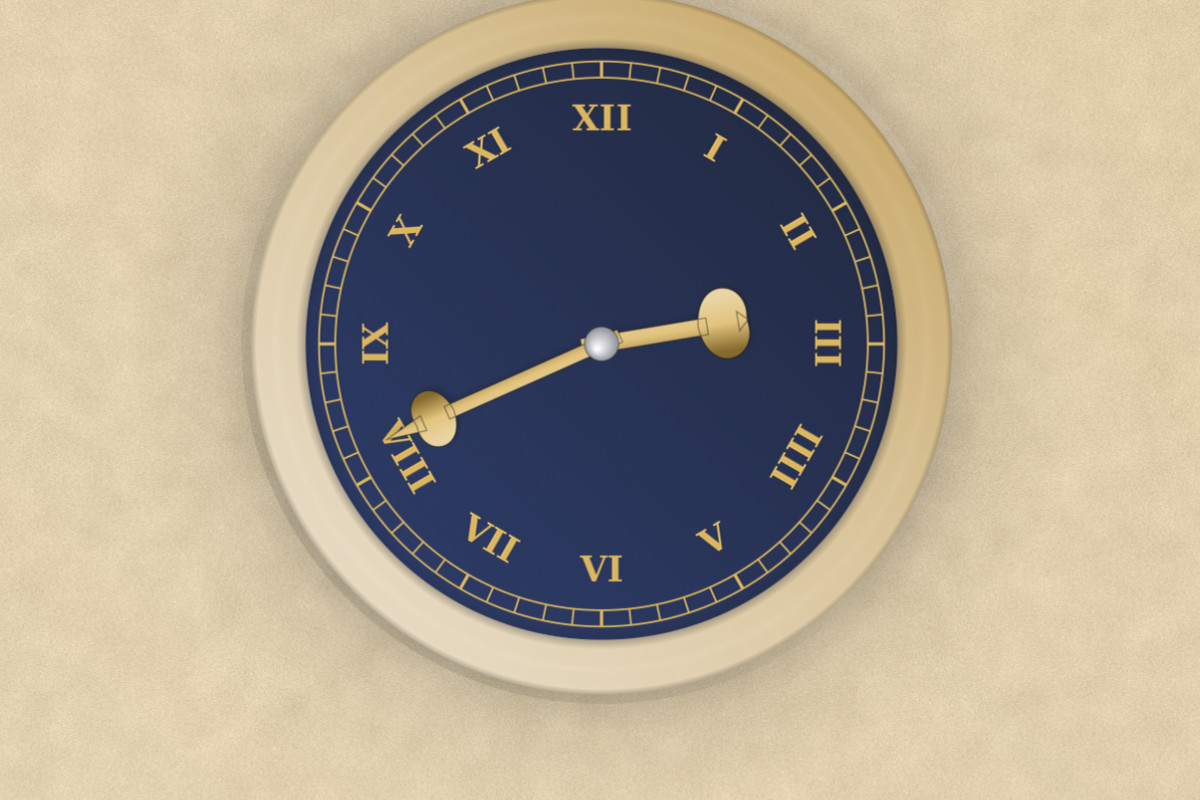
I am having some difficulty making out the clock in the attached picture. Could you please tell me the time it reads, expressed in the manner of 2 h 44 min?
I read 2 h 41 min
